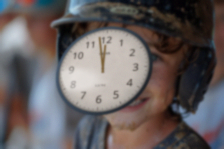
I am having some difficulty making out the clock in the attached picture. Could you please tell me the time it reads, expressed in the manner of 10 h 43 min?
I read 11 h 58 min
